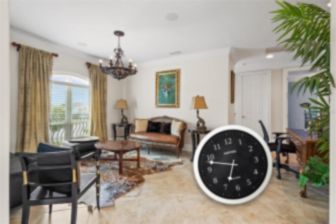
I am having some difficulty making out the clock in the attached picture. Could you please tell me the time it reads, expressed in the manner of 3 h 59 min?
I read 6 h 48 min
